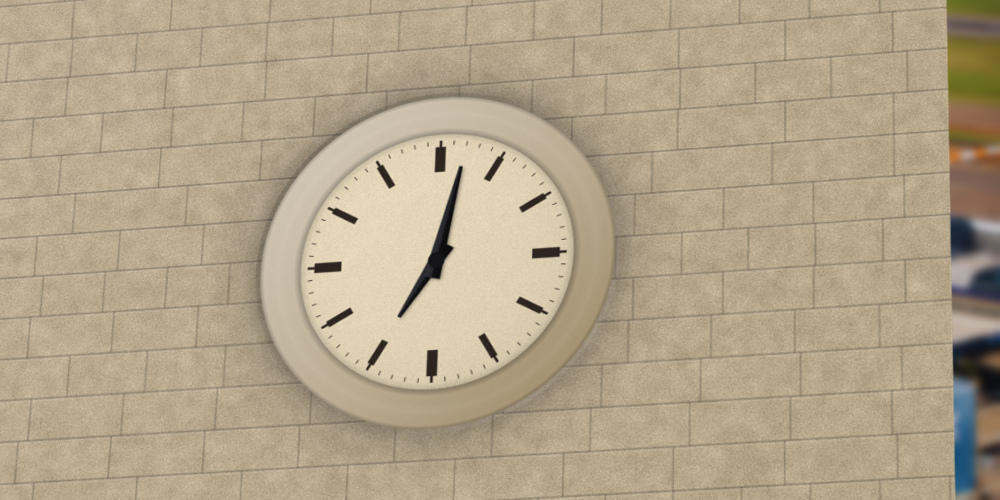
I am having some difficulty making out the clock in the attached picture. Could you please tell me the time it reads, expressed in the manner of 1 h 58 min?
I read 7 h 02 min
